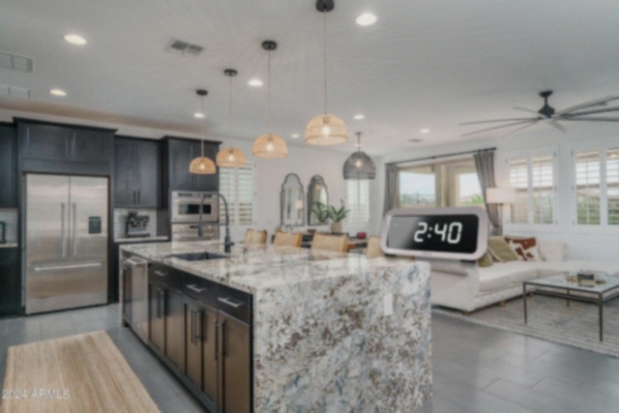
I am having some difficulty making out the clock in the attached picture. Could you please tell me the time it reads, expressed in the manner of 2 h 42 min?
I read 2 h 40 min
